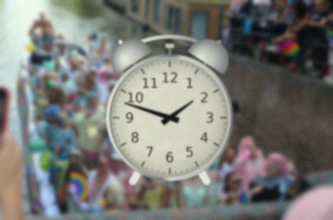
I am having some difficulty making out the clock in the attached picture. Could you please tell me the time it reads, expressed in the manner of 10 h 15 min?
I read 1 h 48 min
